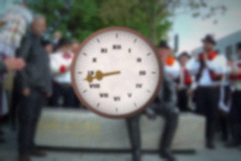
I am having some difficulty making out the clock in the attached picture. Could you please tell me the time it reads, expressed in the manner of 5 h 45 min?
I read 8 h 43 min
